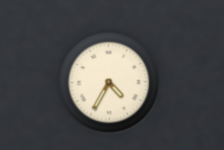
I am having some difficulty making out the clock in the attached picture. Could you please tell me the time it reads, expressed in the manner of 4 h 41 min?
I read 4 h 35 min
